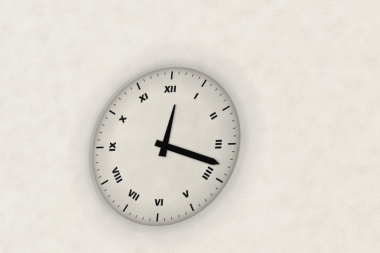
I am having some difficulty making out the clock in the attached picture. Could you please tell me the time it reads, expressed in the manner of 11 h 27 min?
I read 12 h 18 min
